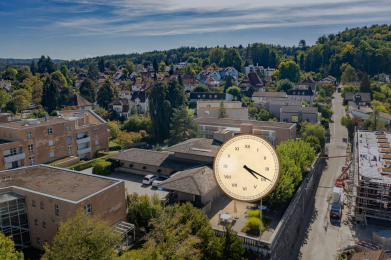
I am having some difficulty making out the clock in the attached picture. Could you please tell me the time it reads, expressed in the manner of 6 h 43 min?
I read 4 h 19 min
